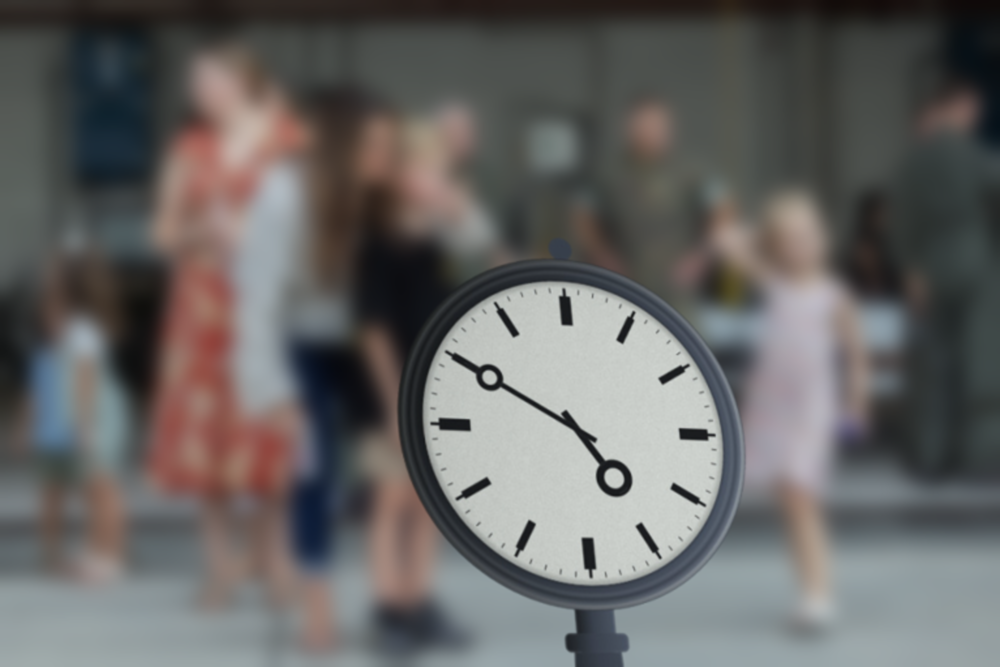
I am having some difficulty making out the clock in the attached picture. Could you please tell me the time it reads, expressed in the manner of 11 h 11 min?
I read 4 h 50 min
